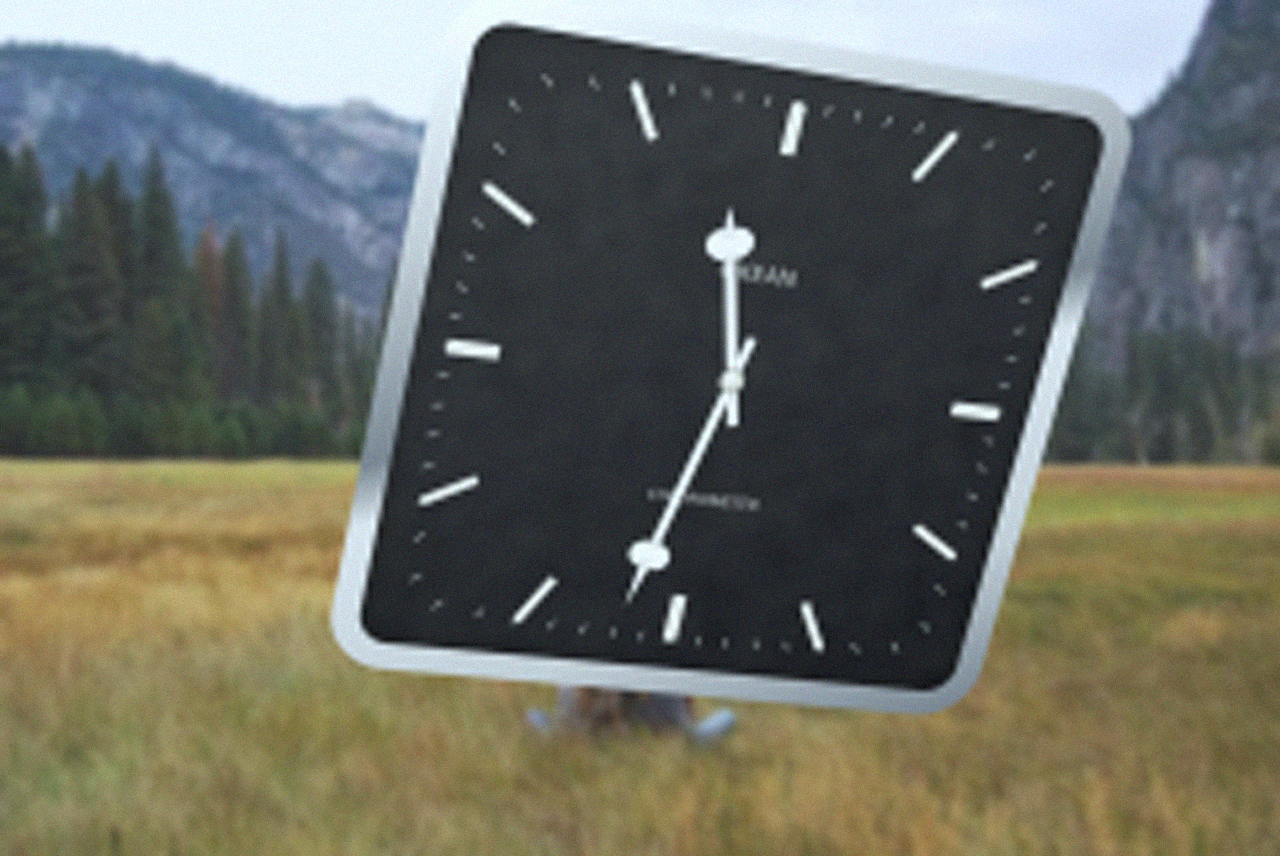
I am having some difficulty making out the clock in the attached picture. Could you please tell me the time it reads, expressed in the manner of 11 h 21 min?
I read 11 h 32 min
